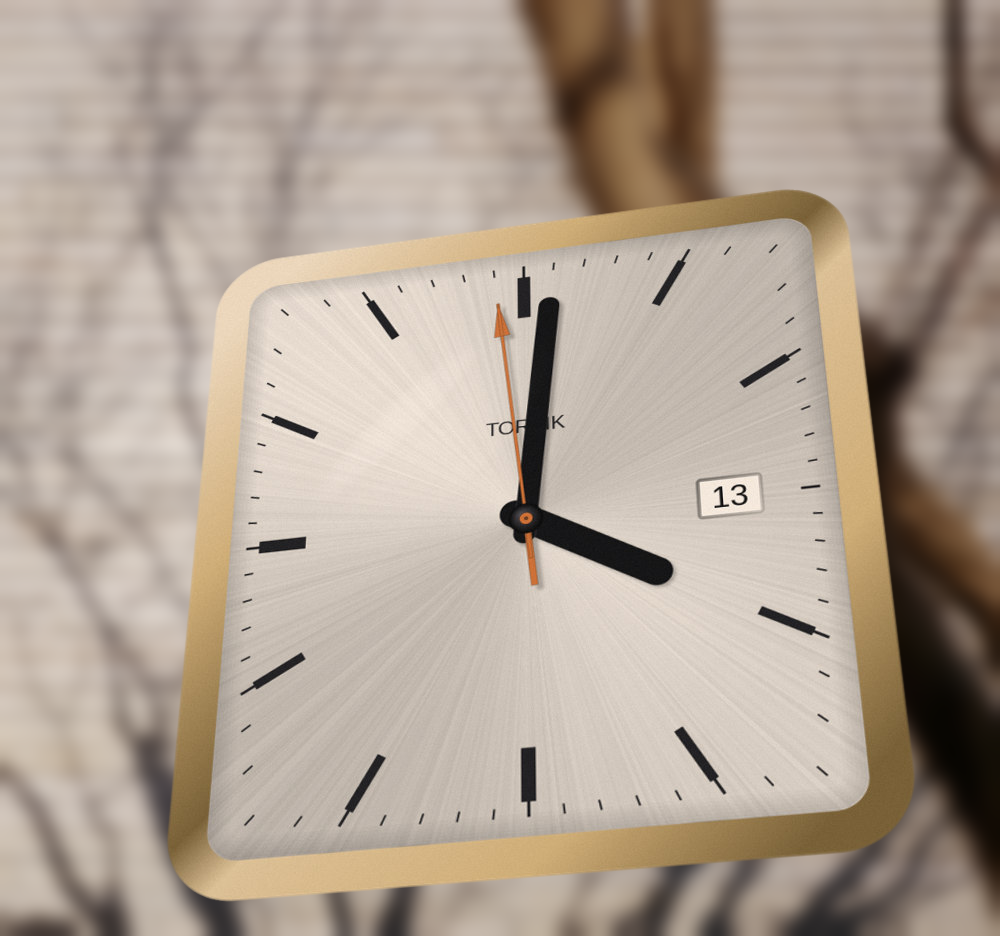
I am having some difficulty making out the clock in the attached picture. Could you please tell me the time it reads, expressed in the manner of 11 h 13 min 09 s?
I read 4 h 00 min 59 s
